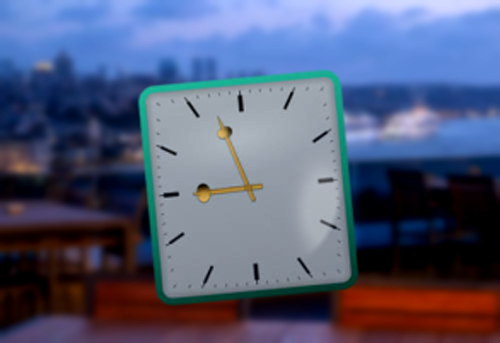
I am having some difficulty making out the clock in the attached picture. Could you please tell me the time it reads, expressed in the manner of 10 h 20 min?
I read 8 h 57 min
